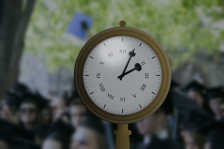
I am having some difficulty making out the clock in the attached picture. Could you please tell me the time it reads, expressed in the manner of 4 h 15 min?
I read 2 h 04 min
